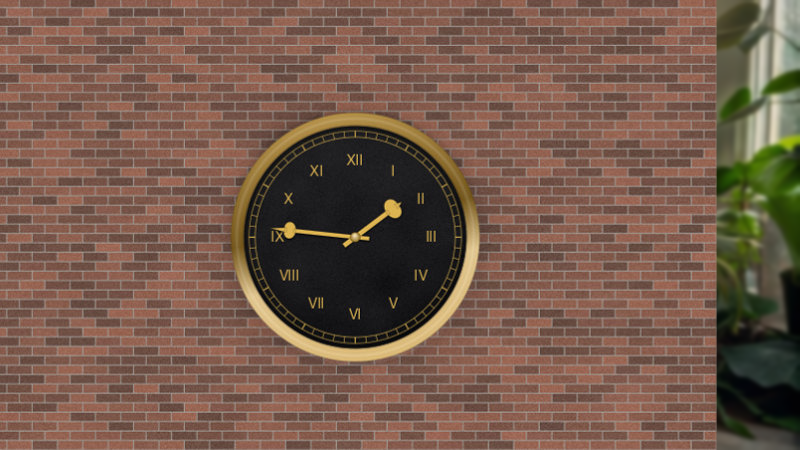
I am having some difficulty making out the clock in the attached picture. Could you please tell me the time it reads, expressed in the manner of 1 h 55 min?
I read 1 h 46 min
